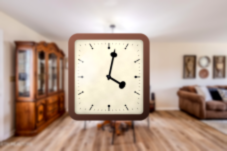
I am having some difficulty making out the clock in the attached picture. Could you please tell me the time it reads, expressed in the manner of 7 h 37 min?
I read 4 h 02 min
